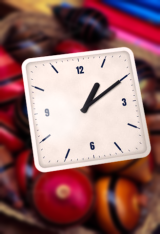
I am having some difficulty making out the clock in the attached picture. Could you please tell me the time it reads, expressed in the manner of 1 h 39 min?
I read 1 h 10 min
